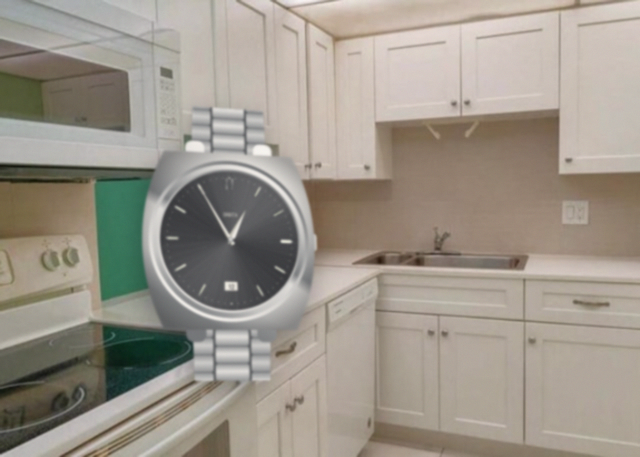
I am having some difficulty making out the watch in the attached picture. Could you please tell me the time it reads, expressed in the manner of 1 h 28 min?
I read 12 h 55 min
